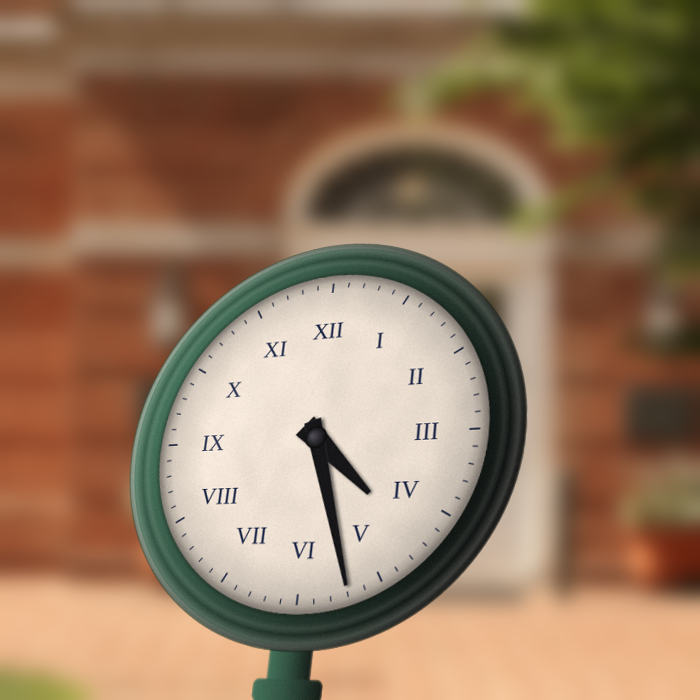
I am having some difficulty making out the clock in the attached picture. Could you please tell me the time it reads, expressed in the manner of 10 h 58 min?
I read 4 h 27 min
